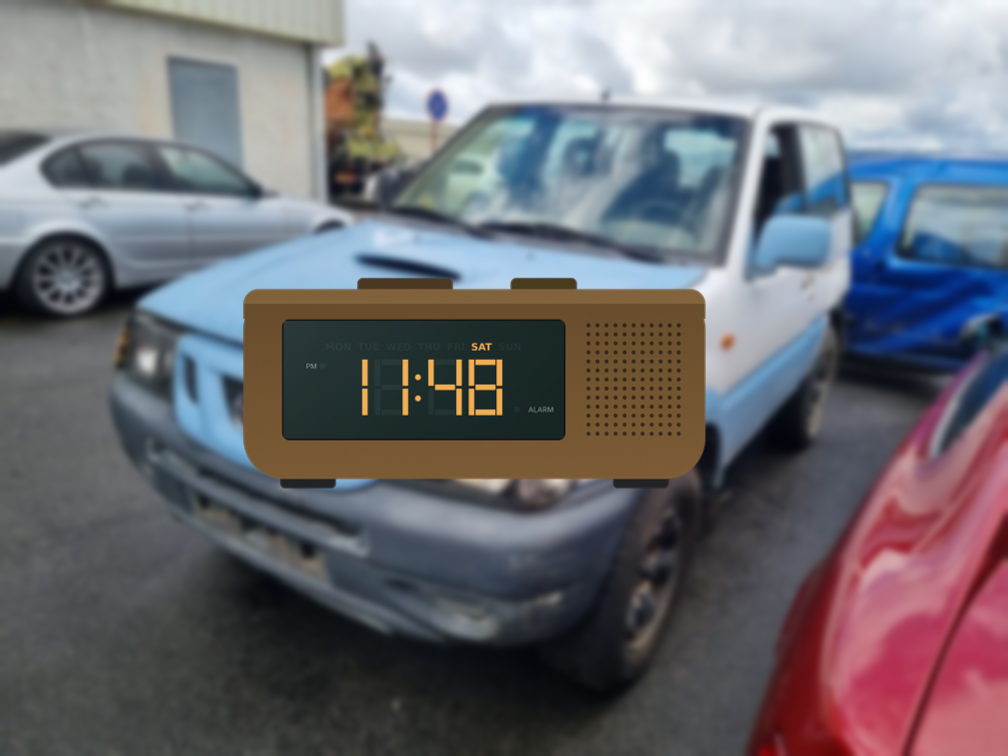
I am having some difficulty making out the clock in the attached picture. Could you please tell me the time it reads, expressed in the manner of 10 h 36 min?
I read 11 h 48 min
